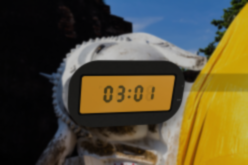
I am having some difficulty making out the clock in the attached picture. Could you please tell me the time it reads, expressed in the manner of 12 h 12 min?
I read 3 h 01 min
